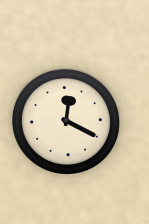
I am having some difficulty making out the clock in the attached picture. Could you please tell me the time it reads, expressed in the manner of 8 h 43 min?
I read 12 h 20 min
